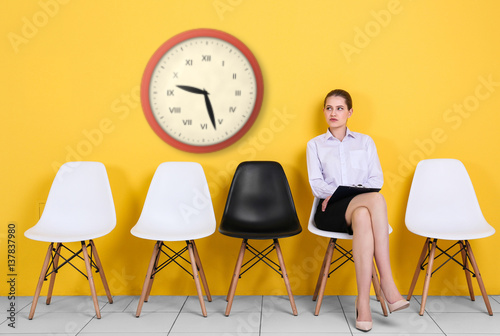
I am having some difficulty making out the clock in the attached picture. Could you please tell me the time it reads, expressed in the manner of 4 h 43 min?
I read 9 h 27 min
